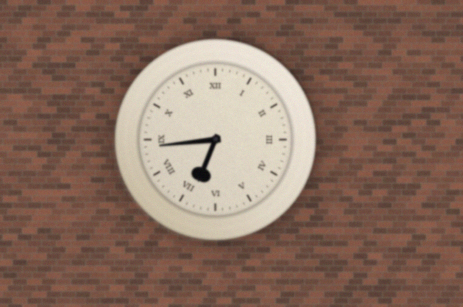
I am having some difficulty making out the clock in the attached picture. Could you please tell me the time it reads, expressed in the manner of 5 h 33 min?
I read 6 h 44 min
